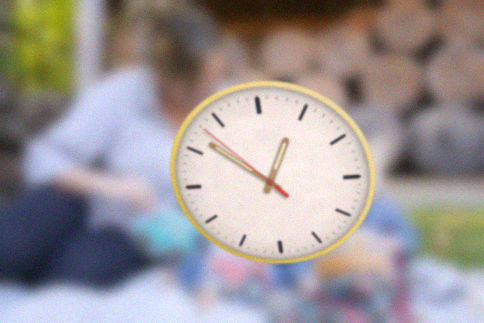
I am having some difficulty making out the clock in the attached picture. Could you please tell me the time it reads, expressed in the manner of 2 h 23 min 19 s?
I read 12 h 51 min 53 s
